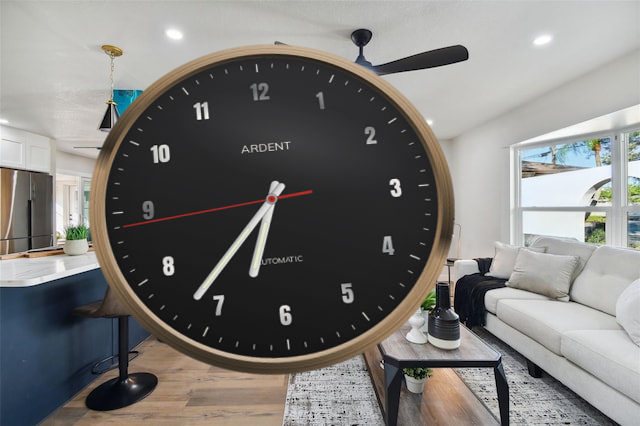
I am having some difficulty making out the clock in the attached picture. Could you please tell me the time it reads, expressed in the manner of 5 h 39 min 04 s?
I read 6 h 36 min 44 s
